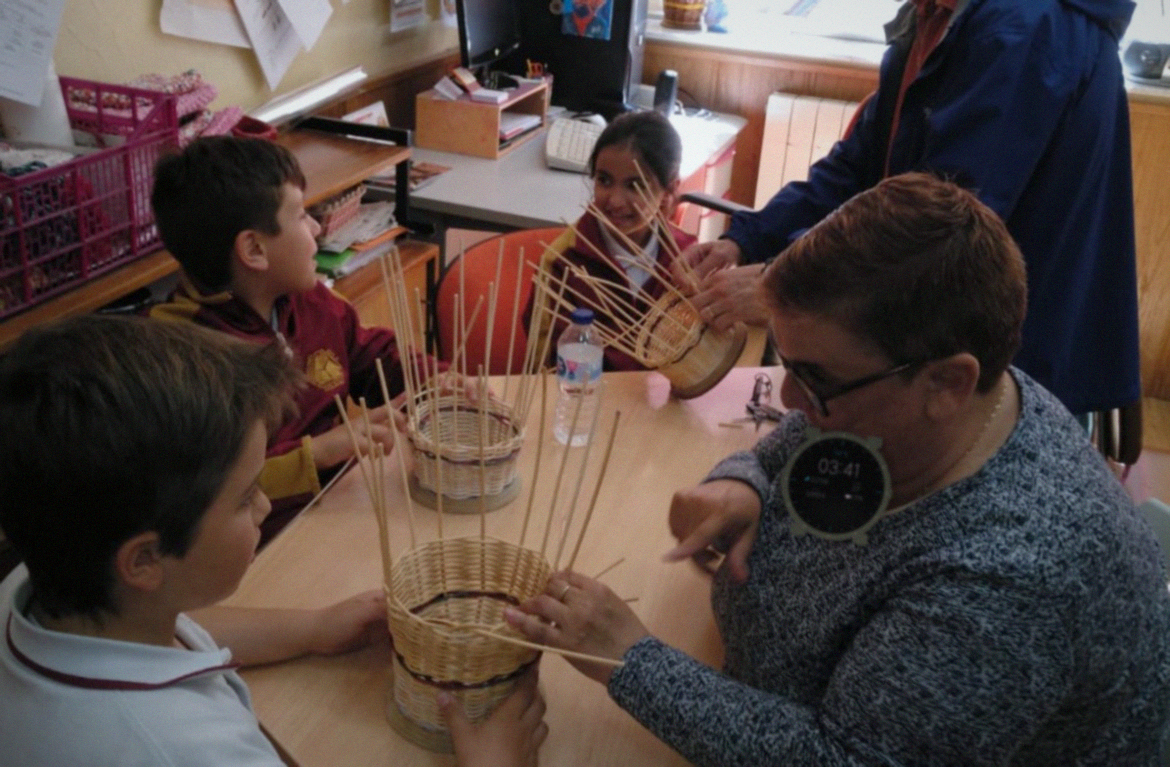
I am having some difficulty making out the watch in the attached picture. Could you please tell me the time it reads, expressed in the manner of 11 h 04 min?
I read 3 h 41 min
